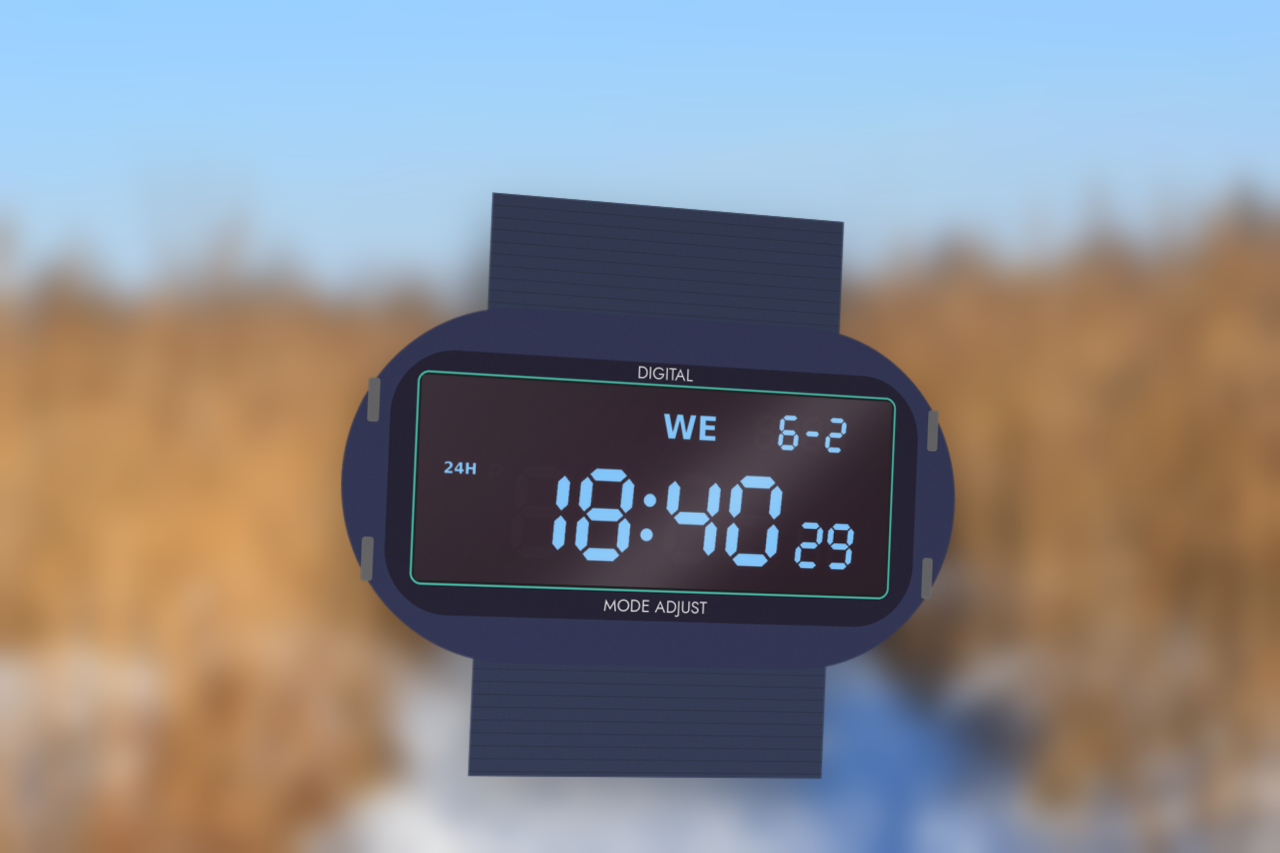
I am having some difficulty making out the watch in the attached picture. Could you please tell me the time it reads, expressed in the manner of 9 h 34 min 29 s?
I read 18 h 40 min 29 s
